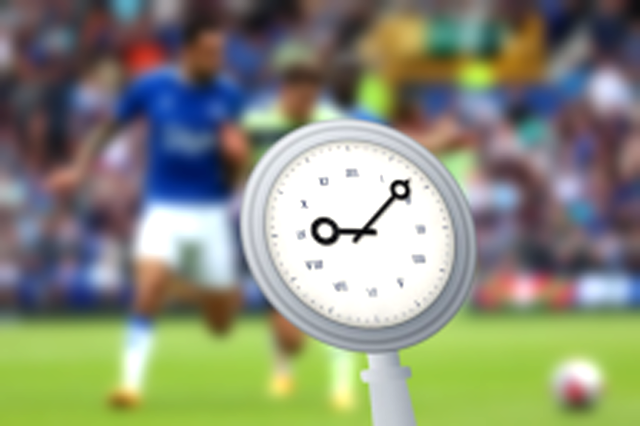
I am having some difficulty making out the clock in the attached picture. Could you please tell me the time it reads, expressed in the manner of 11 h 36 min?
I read 9 h 08 min
